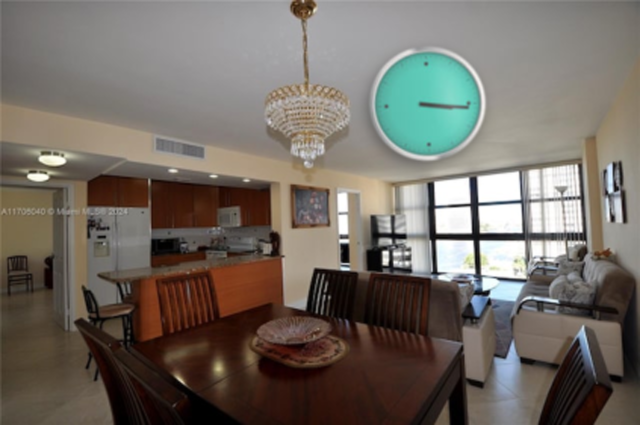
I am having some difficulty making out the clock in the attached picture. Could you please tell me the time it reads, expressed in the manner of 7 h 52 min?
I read 3 h 16 min
